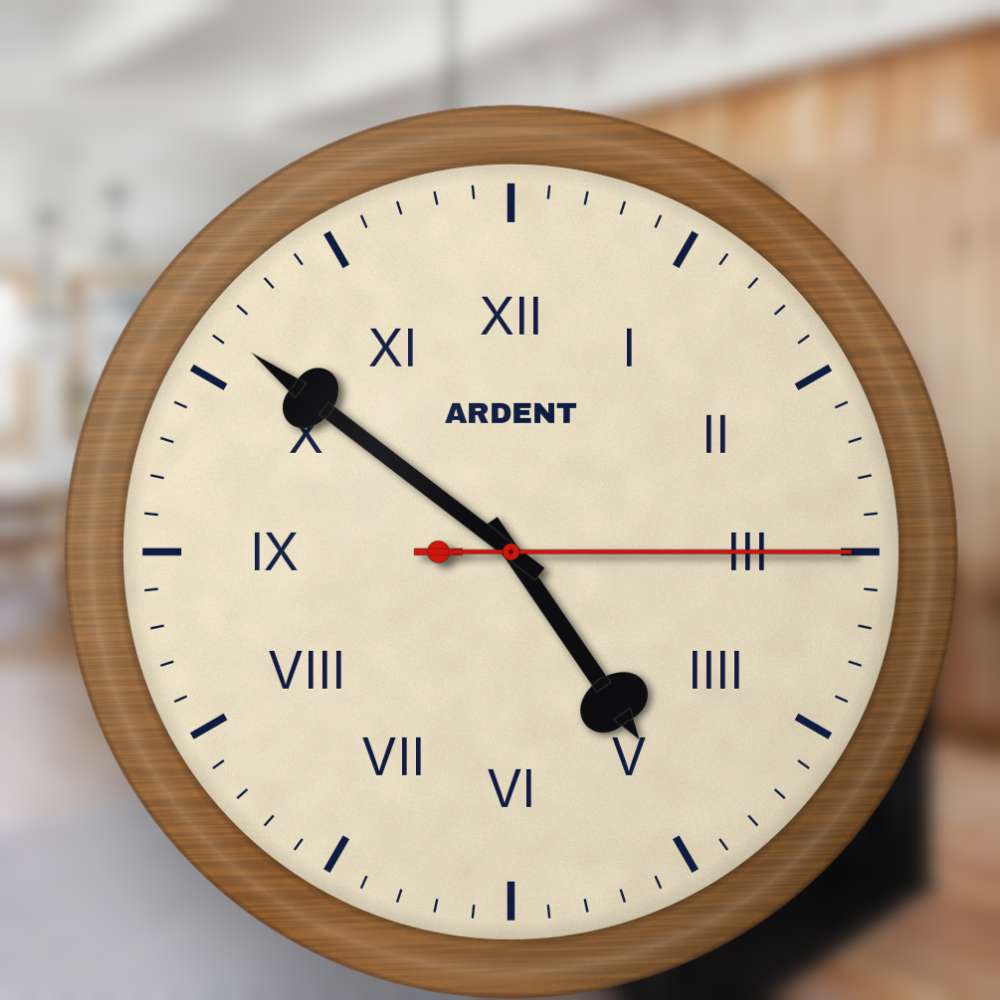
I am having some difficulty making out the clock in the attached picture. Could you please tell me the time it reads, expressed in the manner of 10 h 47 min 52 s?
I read 4 h 51 min 15 s
